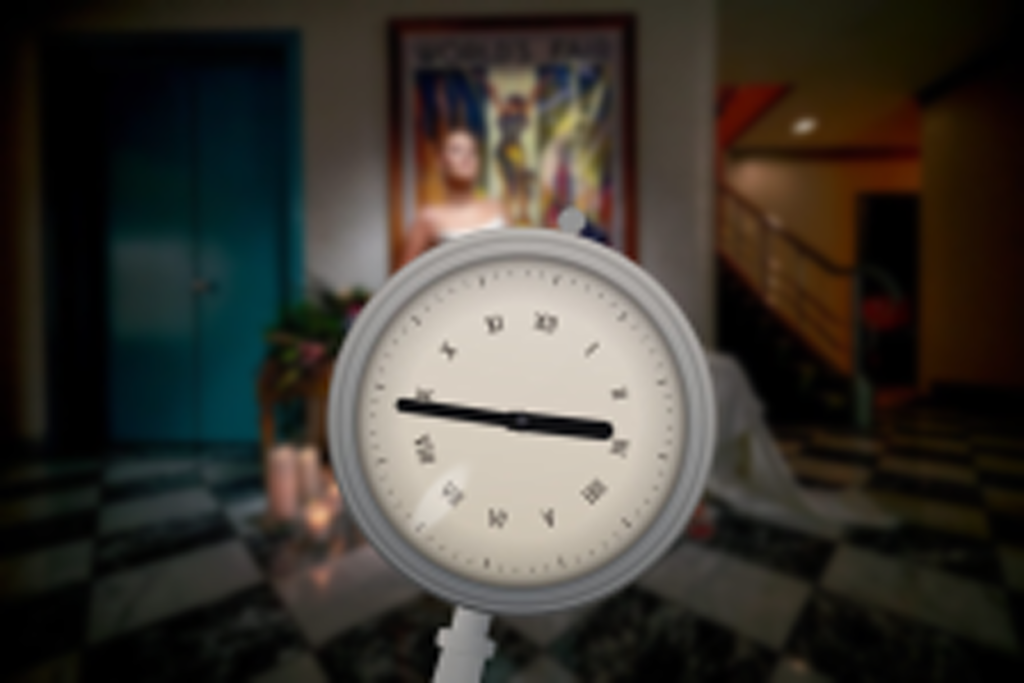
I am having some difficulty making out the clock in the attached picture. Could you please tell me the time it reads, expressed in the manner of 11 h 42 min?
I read 2 h 44 min
